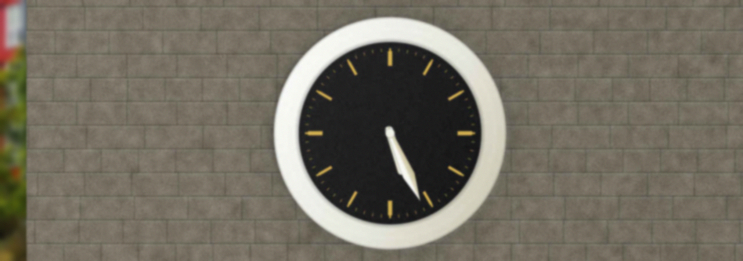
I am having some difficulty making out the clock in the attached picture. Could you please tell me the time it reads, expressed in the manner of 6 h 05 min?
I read 5 h 26 min
